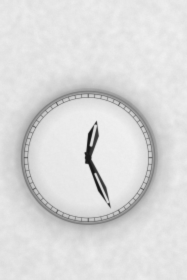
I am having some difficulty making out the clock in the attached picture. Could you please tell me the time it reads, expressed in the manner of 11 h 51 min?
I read 12 h 26 min
